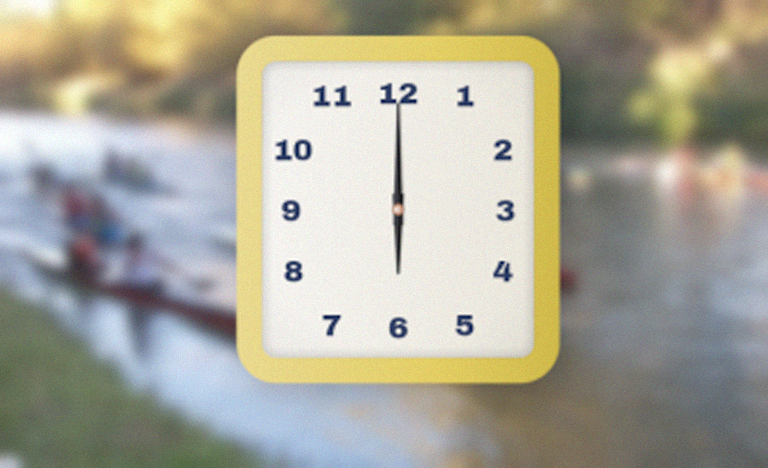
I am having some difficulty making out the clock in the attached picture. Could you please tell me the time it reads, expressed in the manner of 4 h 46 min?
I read 6 h 00 min
